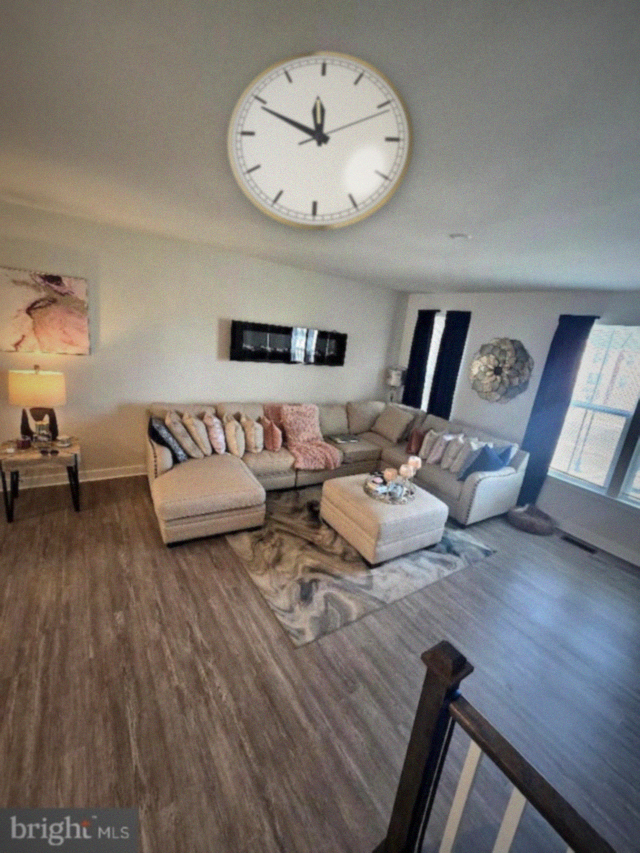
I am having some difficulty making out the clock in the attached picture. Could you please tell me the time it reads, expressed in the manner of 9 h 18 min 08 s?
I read 11 h 49 min 11 s
